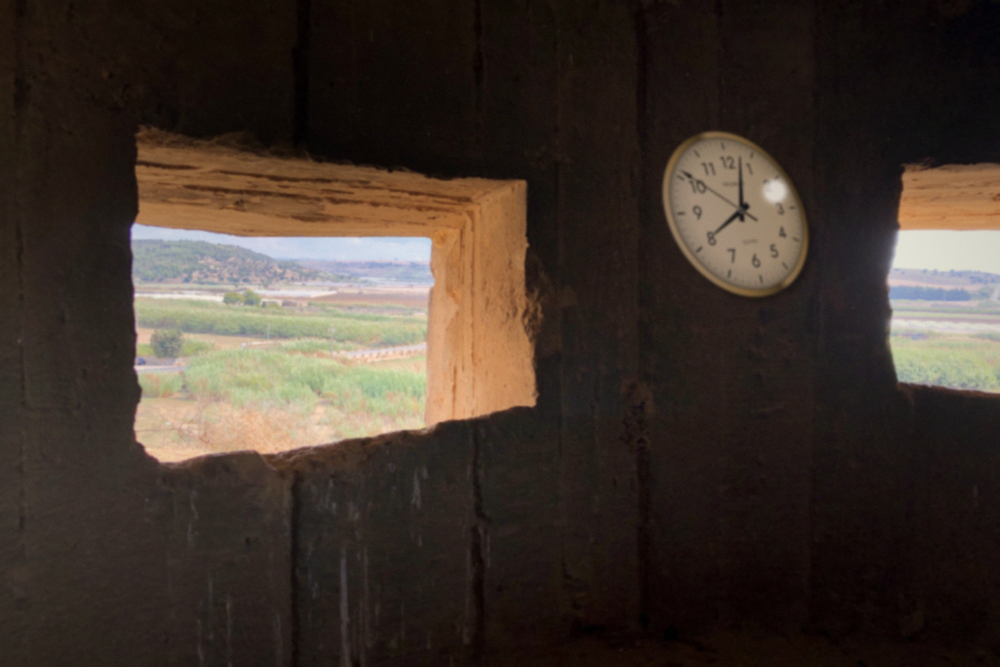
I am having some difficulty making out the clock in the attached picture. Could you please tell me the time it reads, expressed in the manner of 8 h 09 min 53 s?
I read 8 h 02 min 51 s
